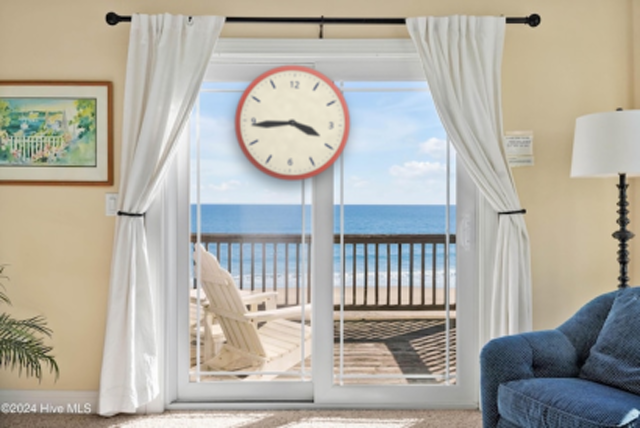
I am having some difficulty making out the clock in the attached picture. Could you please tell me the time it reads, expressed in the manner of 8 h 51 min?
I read 3 h 44 min
